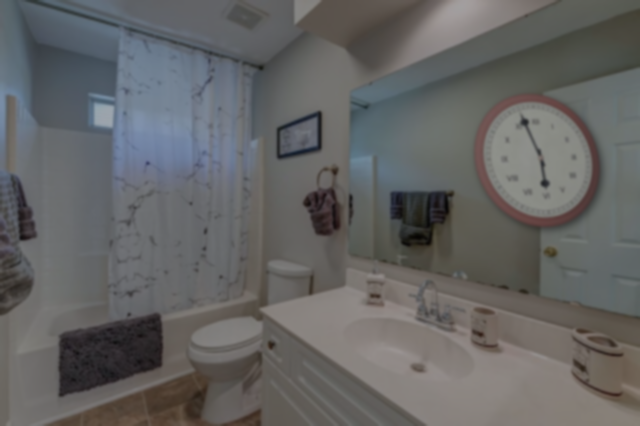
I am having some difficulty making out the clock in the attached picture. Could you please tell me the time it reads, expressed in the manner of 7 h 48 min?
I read 5 h 57 min
